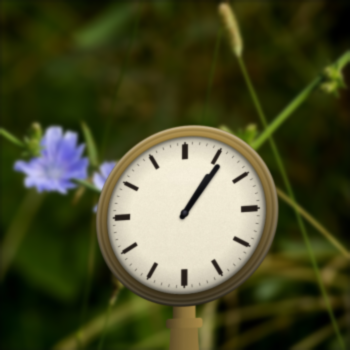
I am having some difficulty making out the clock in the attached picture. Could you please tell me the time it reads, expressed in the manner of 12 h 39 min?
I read 1 h 06 min
